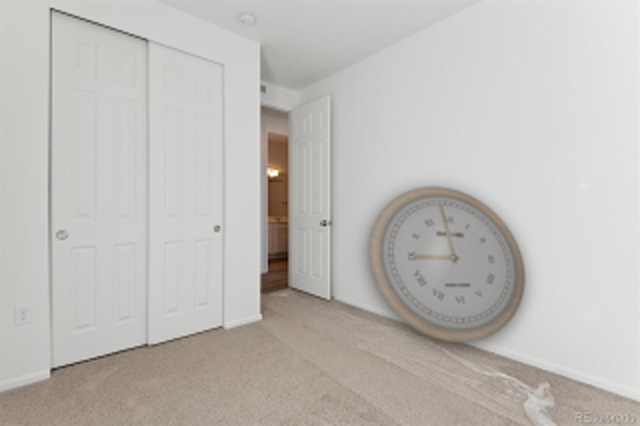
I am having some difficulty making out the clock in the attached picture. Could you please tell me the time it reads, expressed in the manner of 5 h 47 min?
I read 8 h 59 min
